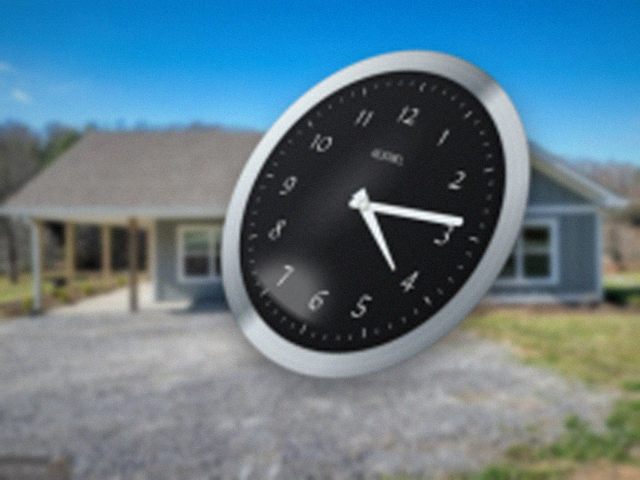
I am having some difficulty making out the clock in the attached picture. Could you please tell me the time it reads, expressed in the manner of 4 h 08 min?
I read 4 h 14 min
